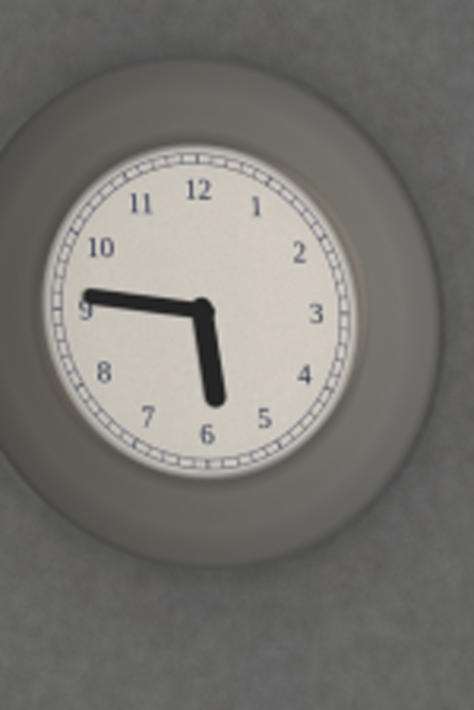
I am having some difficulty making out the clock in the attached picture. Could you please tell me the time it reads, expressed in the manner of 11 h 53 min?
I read 5 h 46 min
